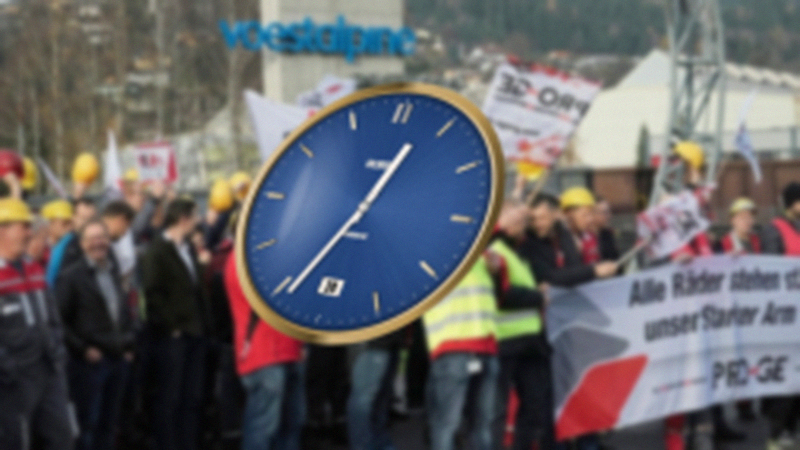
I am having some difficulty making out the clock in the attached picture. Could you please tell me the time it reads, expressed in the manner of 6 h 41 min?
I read 12 h 34 min
